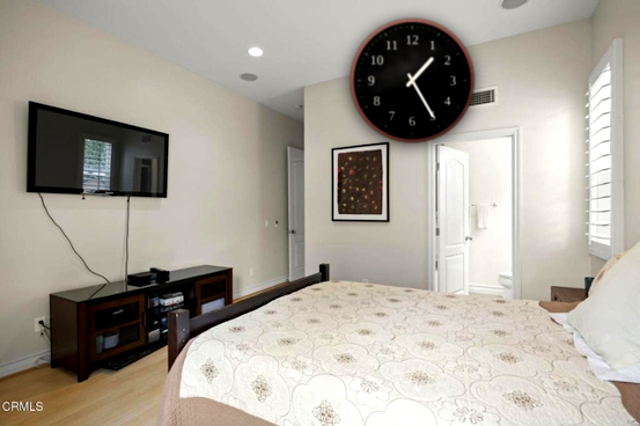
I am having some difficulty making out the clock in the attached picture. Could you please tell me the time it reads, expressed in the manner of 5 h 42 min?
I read 1 h 25 min
